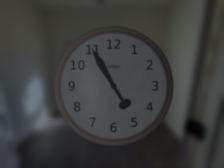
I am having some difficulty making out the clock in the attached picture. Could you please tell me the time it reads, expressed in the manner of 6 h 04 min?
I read 4 h 55 min
